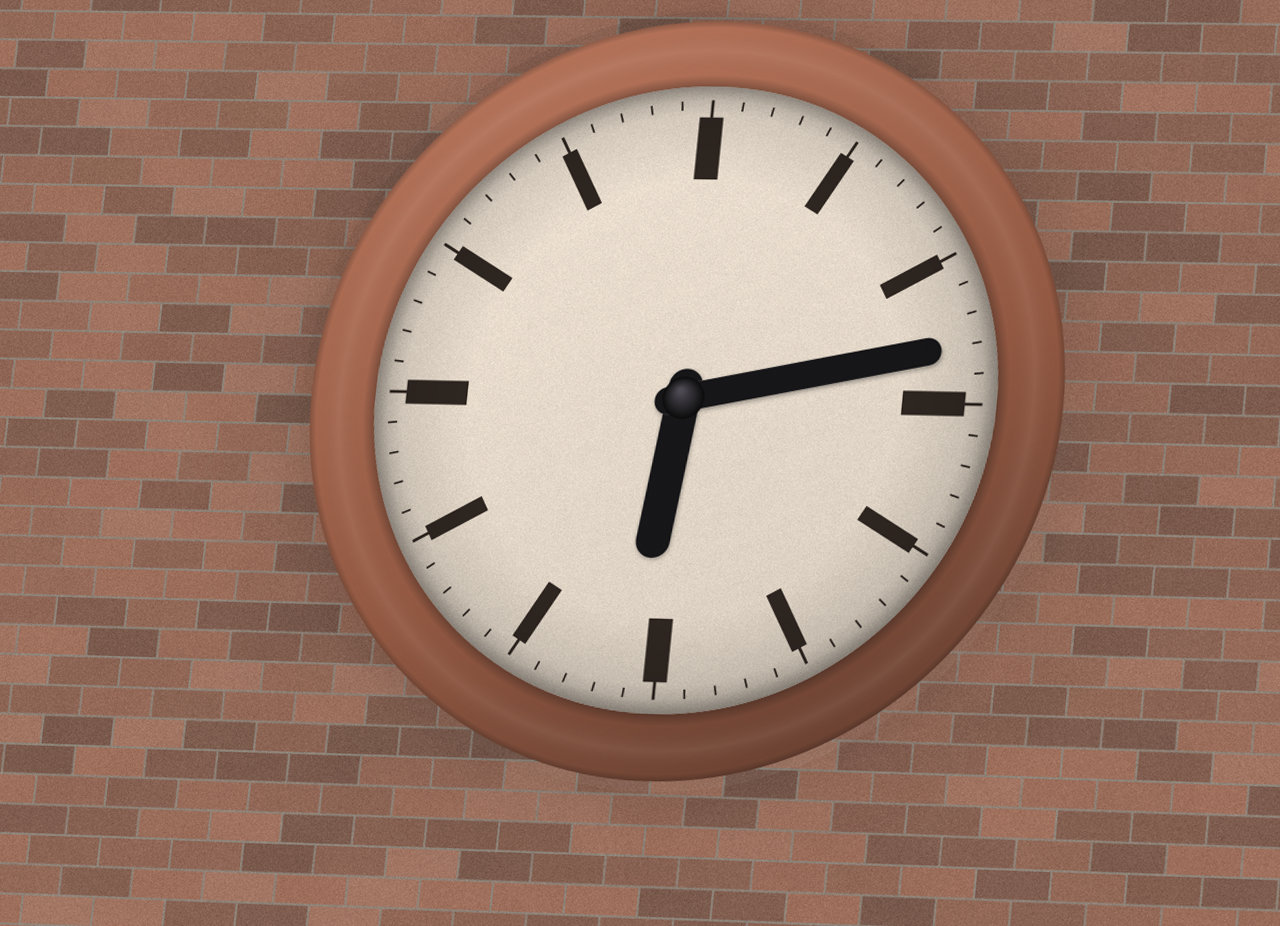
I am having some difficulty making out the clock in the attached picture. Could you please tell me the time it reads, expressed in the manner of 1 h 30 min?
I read 6 h 13 min
